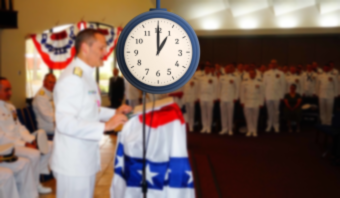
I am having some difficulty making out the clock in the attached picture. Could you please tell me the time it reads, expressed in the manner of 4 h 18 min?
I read 1 h 00 min
